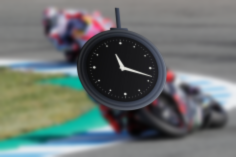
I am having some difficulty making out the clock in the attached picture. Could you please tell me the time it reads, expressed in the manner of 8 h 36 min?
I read 11 h 18 min
